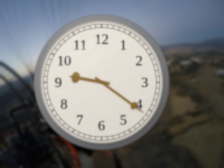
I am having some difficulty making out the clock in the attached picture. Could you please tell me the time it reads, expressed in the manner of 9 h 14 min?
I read 9 h 21 min
